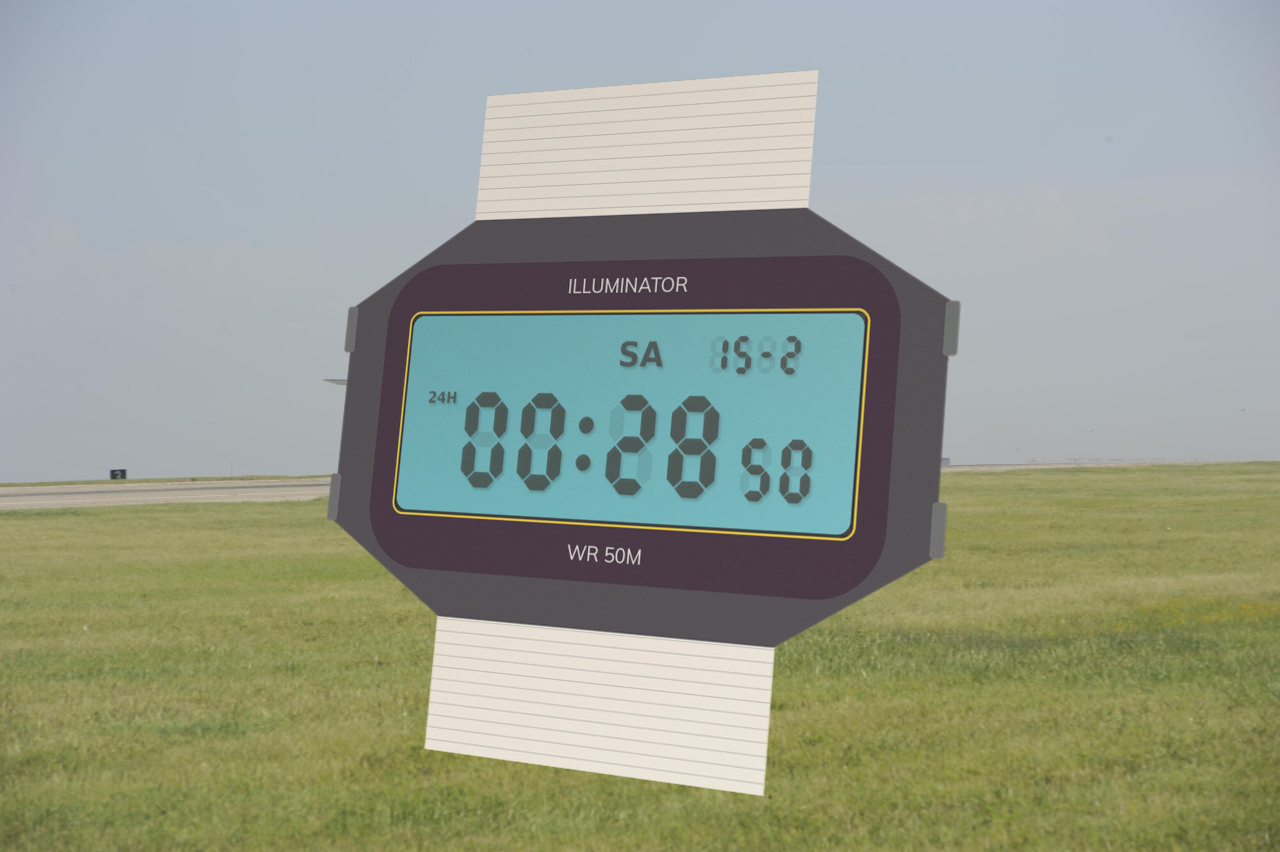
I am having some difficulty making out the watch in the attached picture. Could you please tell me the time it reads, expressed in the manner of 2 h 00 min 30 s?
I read 0 h 28 min 50 s
